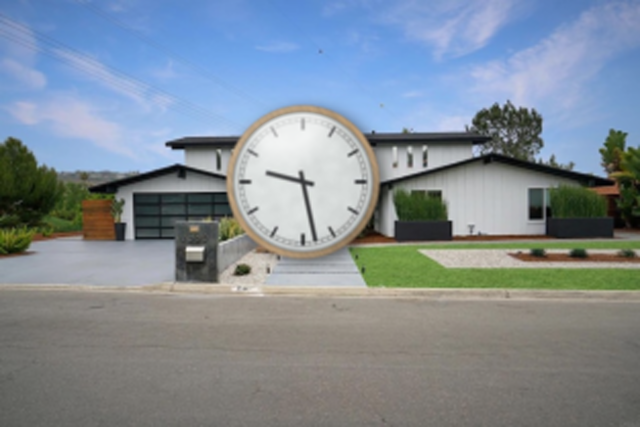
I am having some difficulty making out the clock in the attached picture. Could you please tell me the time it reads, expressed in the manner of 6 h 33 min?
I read 9 h 28 min
